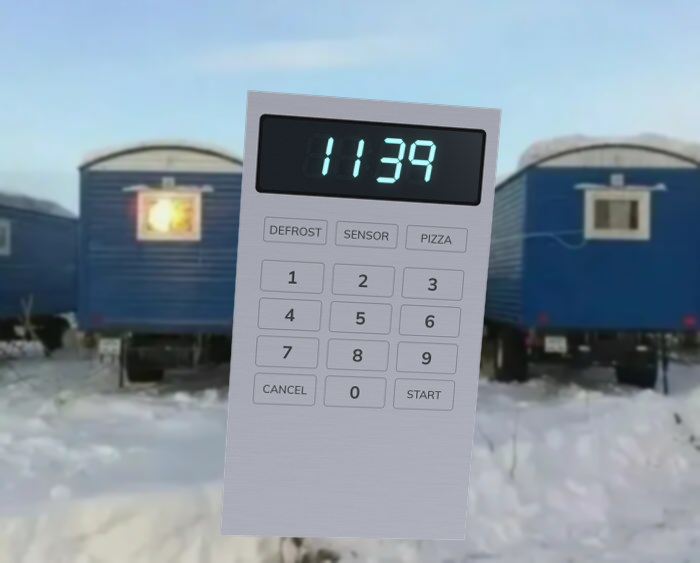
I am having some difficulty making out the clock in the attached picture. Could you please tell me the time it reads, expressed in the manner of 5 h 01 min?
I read 11 h 39 min
